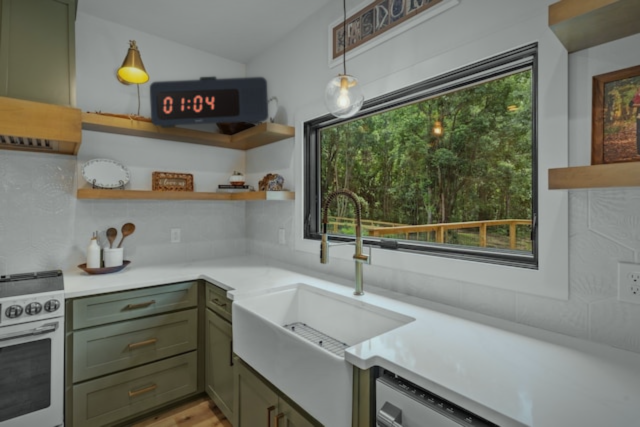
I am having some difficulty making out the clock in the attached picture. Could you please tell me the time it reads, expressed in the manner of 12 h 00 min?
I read 1 h 04 min
